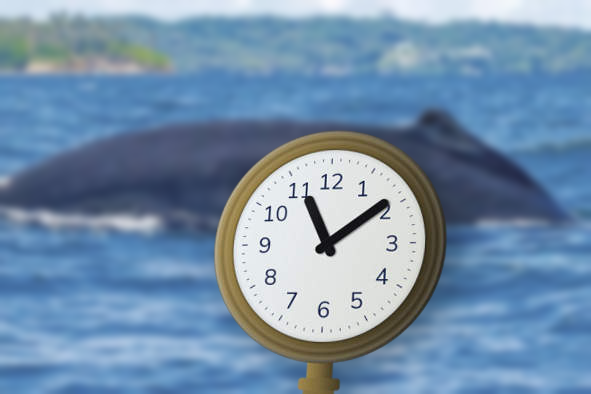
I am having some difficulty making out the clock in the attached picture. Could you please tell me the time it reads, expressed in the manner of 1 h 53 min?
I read 11 h 09 min
